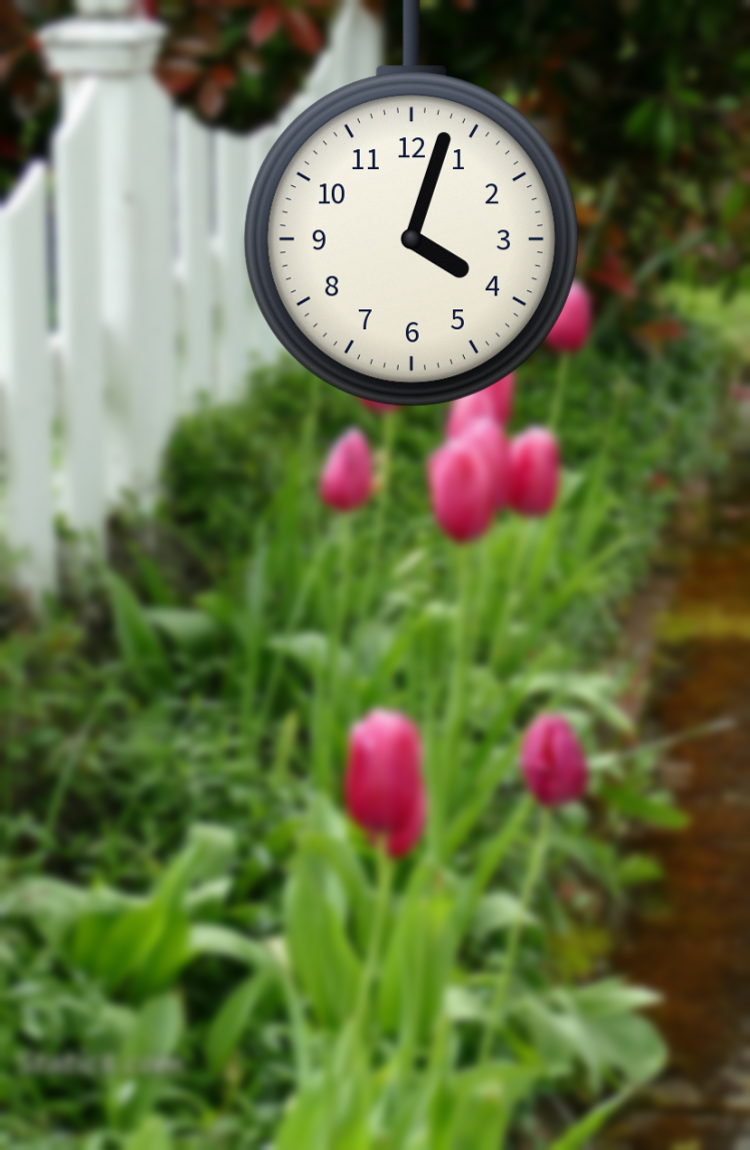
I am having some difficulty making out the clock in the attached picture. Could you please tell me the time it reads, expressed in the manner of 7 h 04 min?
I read 4 h 03 min
